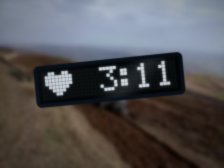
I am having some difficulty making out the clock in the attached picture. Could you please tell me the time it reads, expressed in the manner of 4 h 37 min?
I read 3 h 11 min
